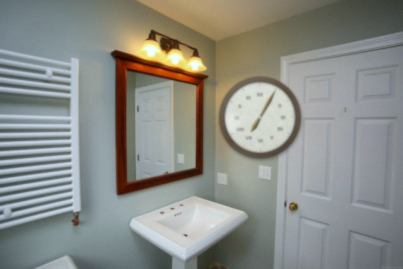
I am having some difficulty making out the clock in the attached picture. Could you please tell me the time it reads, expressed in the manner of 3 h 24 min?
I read 7 h 05 min
